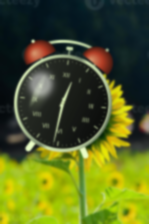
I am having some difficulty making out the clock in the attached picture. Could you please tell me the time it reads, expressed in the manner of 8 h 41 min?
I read 12 h 31 min
